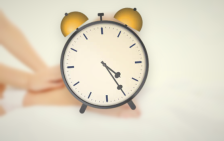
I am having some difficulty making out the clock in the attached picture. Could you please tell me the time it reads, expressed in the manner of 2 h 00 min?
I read 4 h 25 min
